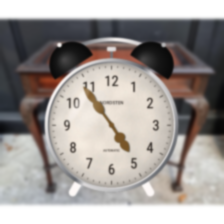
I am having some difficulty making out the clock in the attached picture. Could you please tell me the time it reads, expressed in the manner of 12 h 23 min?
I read 4 h 54 min
